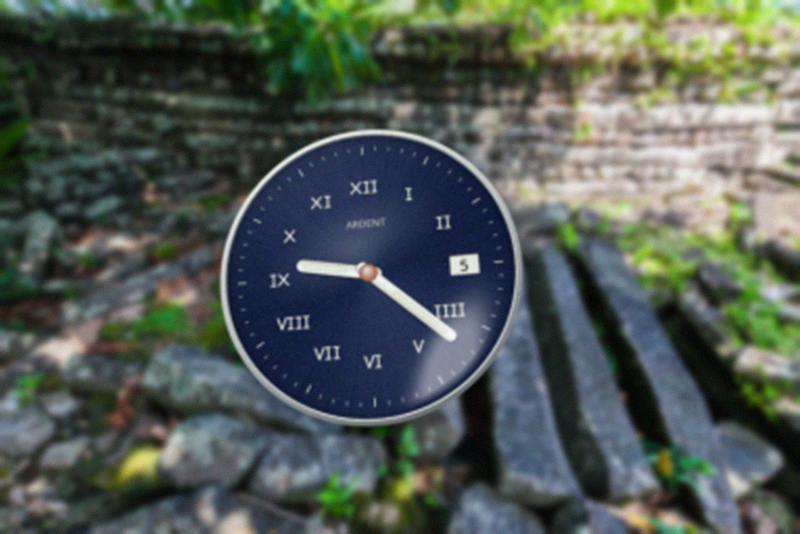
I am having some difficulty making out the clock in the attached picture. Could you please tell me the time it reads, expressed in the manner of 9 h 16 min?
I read 9 h 22 min
